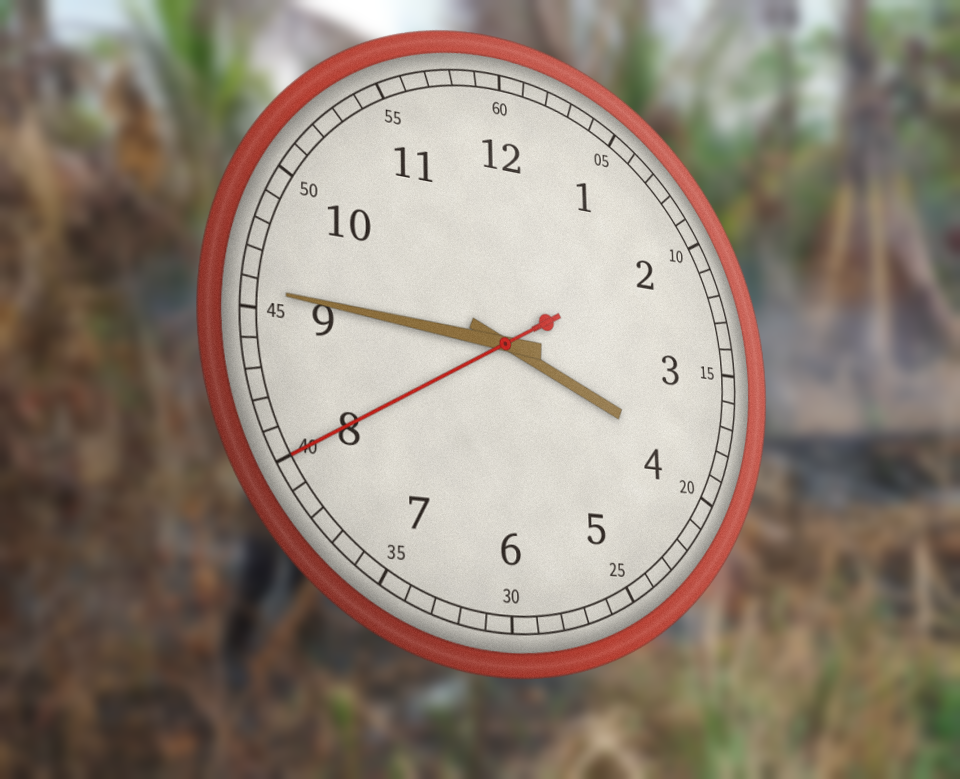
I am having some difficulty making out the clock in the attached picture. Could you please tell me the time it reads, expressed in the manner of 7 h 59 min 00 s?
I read 3 h 45 min 40 s
